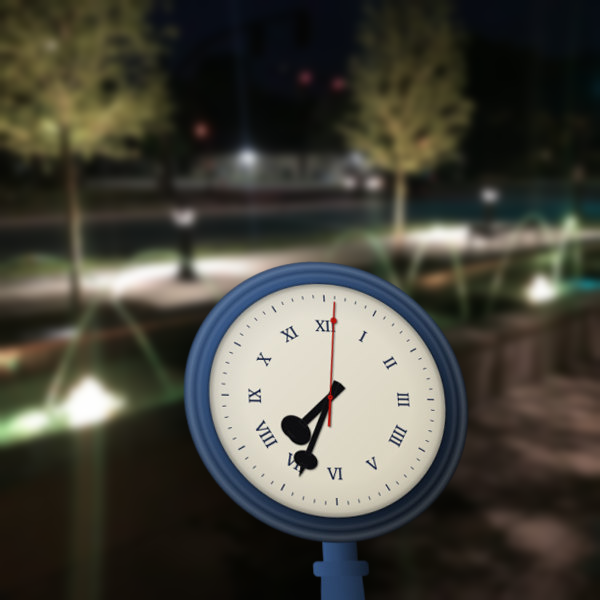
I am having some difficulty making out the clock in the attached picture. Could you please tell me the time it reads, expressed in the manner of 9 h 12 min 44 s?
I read 7 h 34 min 01 s
